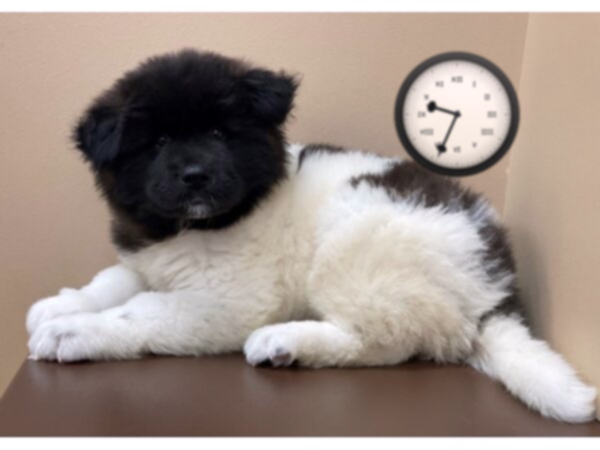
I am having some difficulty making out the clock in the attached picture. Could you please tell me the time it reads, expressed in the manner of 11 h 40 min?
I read 9 h 34 min
